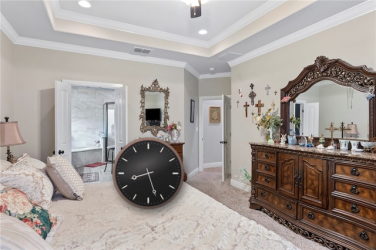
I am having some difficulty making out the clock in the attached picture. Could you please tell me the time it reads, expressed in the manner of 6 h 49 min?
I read 8 h 27 min
